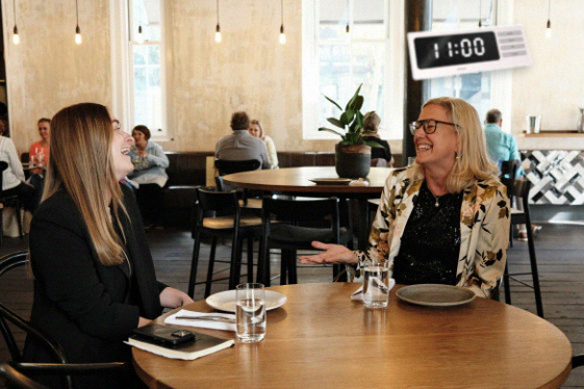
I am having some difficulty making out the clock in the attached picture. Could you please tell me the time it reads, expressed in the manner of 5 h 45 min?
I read 11 h 00 min
